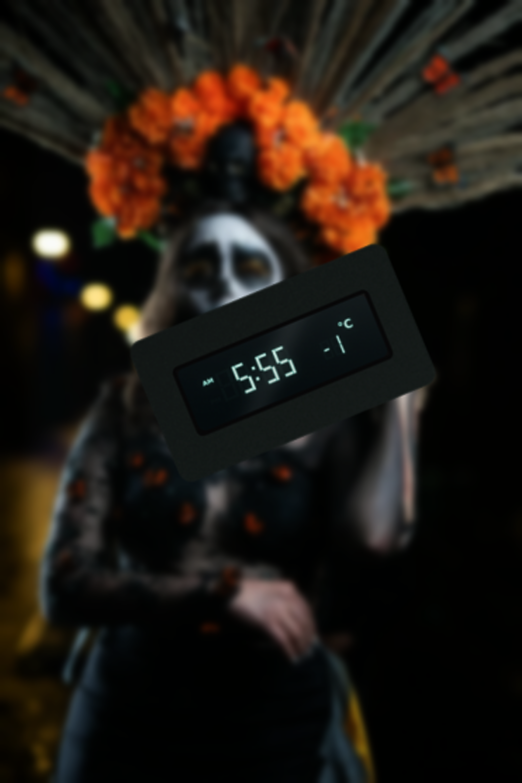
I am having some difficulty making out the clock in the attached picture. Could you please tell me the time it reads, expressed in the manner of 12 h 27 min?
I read 5 h 55 min
